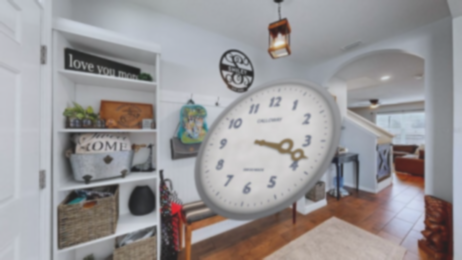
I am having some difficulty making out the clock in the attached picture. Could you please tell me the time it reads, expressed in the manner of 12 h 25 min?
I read 3 h 18 min
